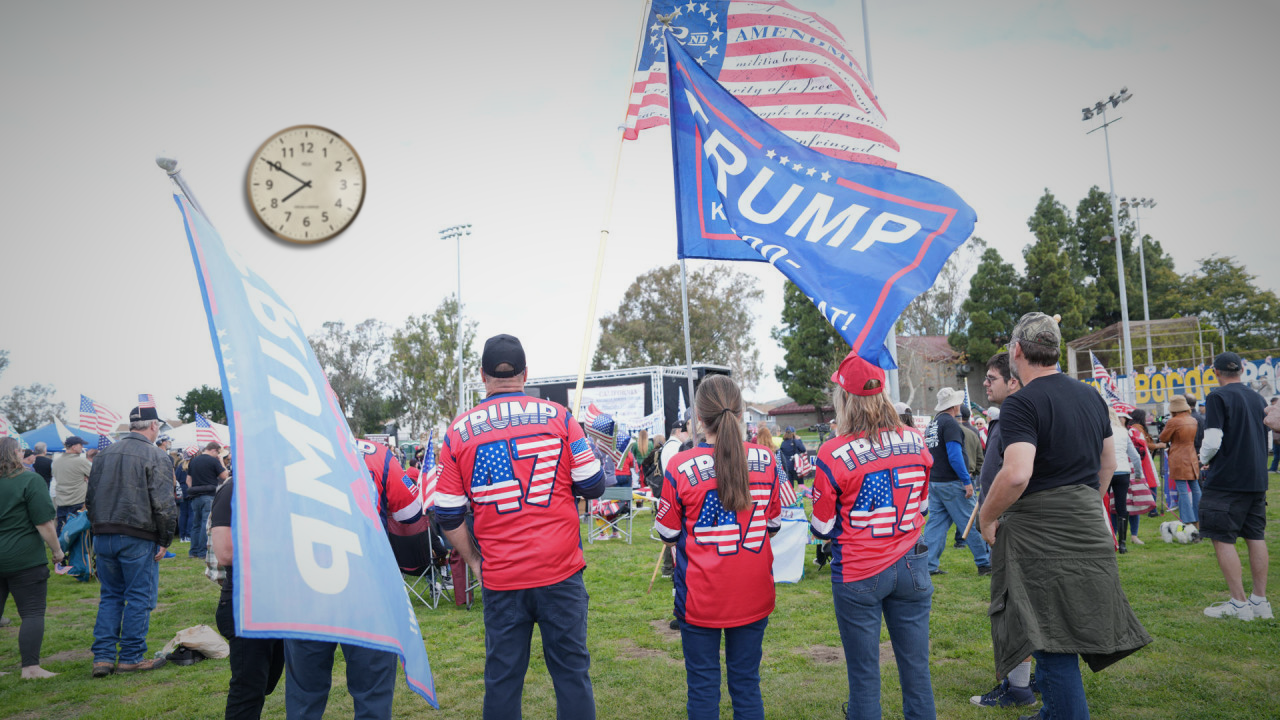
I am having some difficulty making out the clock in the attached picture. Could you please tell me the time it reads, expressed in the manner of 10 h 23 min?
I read 7 h 50 min
